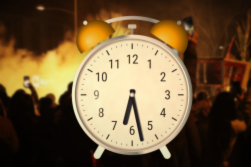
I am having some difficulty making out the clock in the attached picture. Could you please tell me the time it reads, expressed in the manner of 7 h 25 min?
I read 6 h 28 min
